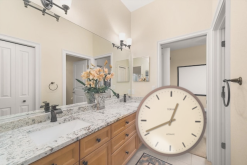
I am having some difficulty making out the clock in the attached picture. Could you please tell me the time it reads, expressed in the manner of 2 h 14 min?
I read 12 h 41 min
